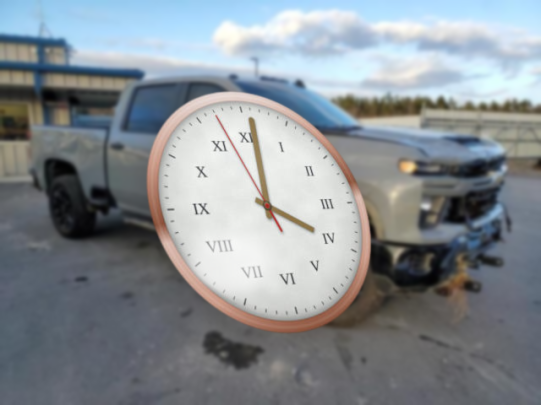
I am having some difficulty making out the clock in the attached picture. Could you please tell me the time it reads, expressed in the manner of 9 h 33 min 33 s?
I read 4 h 00 min 57 s
